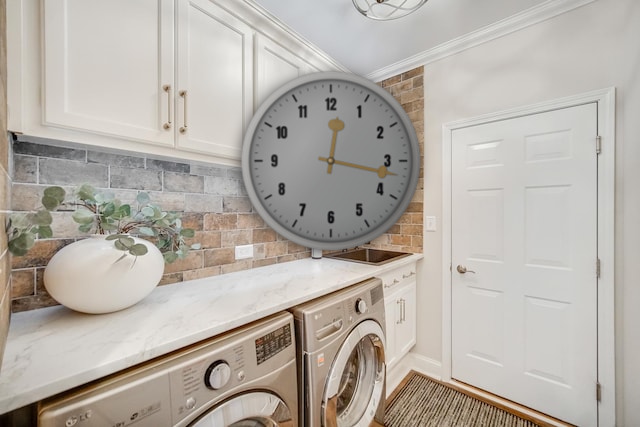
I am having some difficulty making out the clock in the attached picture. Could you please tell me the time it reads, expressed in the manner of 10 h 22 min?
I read 12 h 17 min
